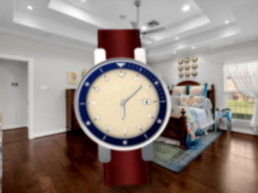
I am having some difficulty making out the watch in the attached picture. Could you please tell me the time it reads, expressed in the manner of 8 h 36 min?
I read 6 h 08 min
